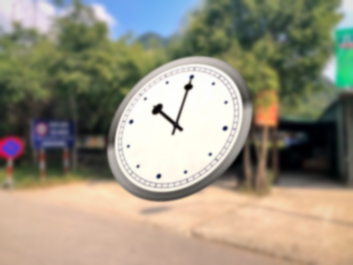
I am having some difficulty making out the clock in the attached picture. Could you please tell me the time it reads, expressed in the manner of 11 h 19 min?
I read 10 h 00 min
